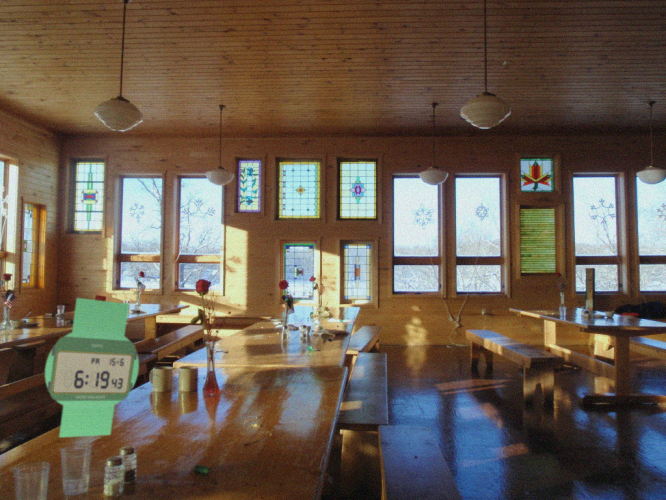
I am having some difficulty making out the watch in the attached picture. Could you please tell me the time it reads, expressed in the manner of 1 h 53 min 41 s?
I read 6 h 19 min 43 s
